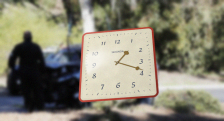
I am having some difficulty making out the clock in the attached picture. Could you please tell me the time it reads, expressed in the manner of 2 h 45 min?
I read 1 h 19 min
